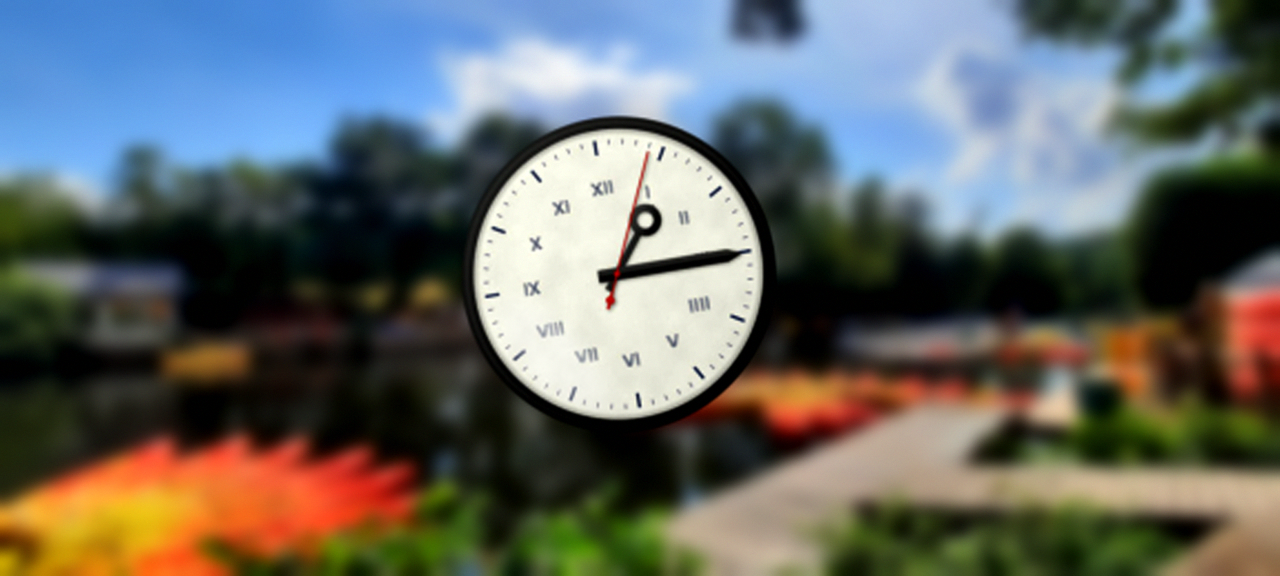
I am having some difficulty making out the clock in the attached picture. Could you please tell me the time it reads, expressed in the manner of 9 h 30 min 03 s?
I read 1 h 15 min 04 s
